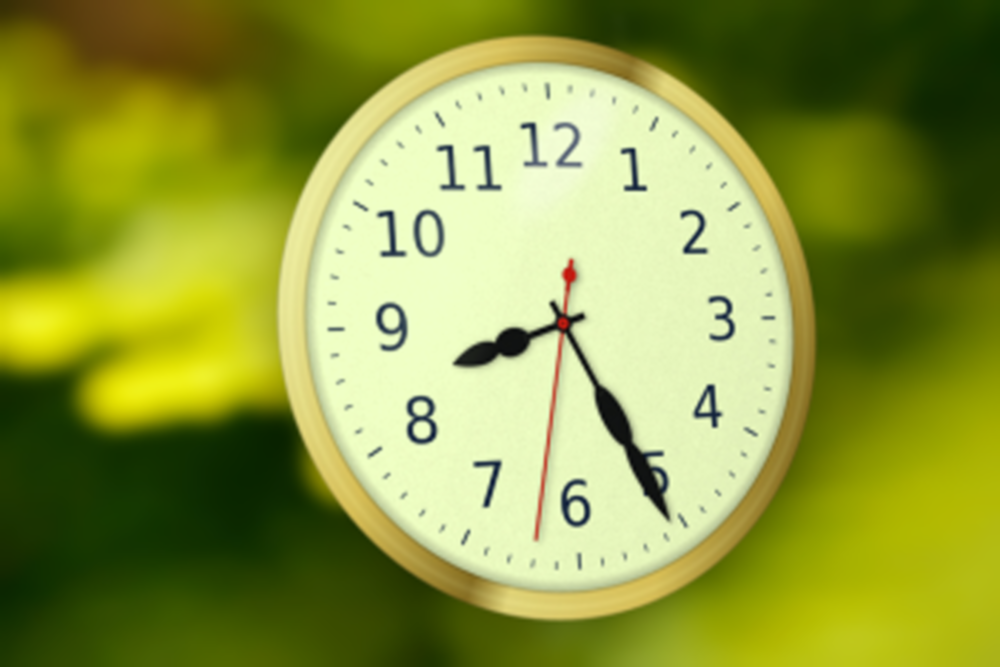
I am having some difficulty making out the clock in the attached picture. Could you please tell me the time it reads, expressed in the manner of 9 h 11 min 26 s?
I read 8 h 25 min 32 s
